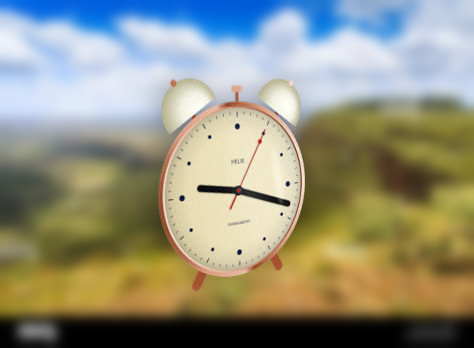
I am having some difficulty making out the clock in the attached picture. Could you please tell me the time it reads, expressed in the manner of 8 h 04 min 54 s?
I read 9 h 18 min 05 s
